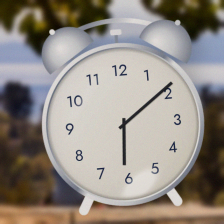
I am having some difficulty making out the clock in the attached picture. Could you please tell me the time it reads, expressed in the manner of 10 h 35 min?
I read 6 h 09 min
